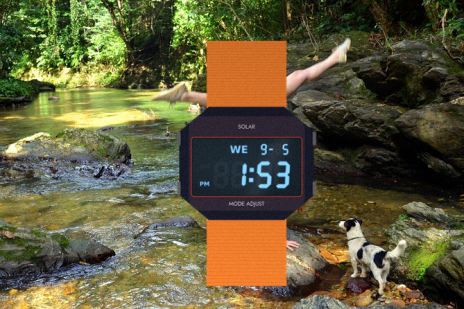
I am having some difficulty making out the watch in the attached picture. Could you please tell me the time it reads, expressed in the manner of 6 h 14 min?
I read 1 h 53 min
